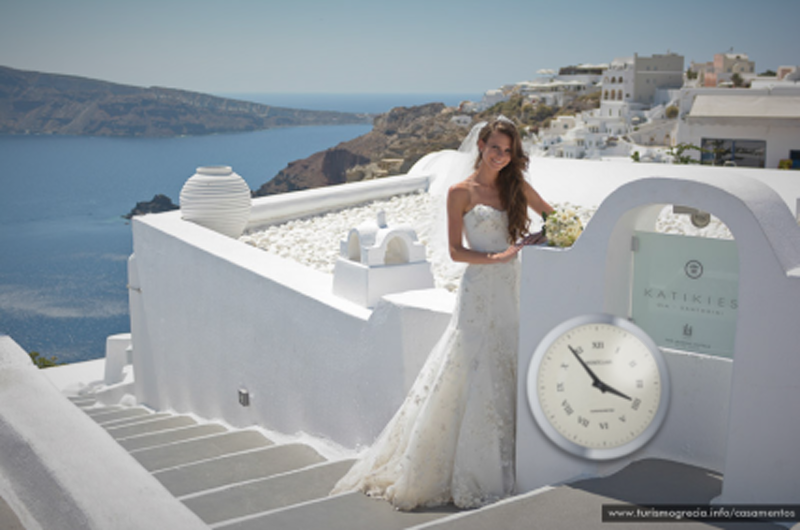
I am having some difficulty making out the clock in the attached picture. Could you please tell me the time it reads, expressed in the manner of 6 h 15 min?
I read 3 h 54 min
